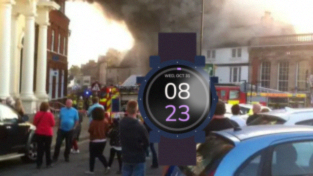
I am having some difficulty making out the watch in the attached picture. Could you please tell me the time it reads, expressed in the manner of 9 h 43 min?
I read 8 h 23 min
